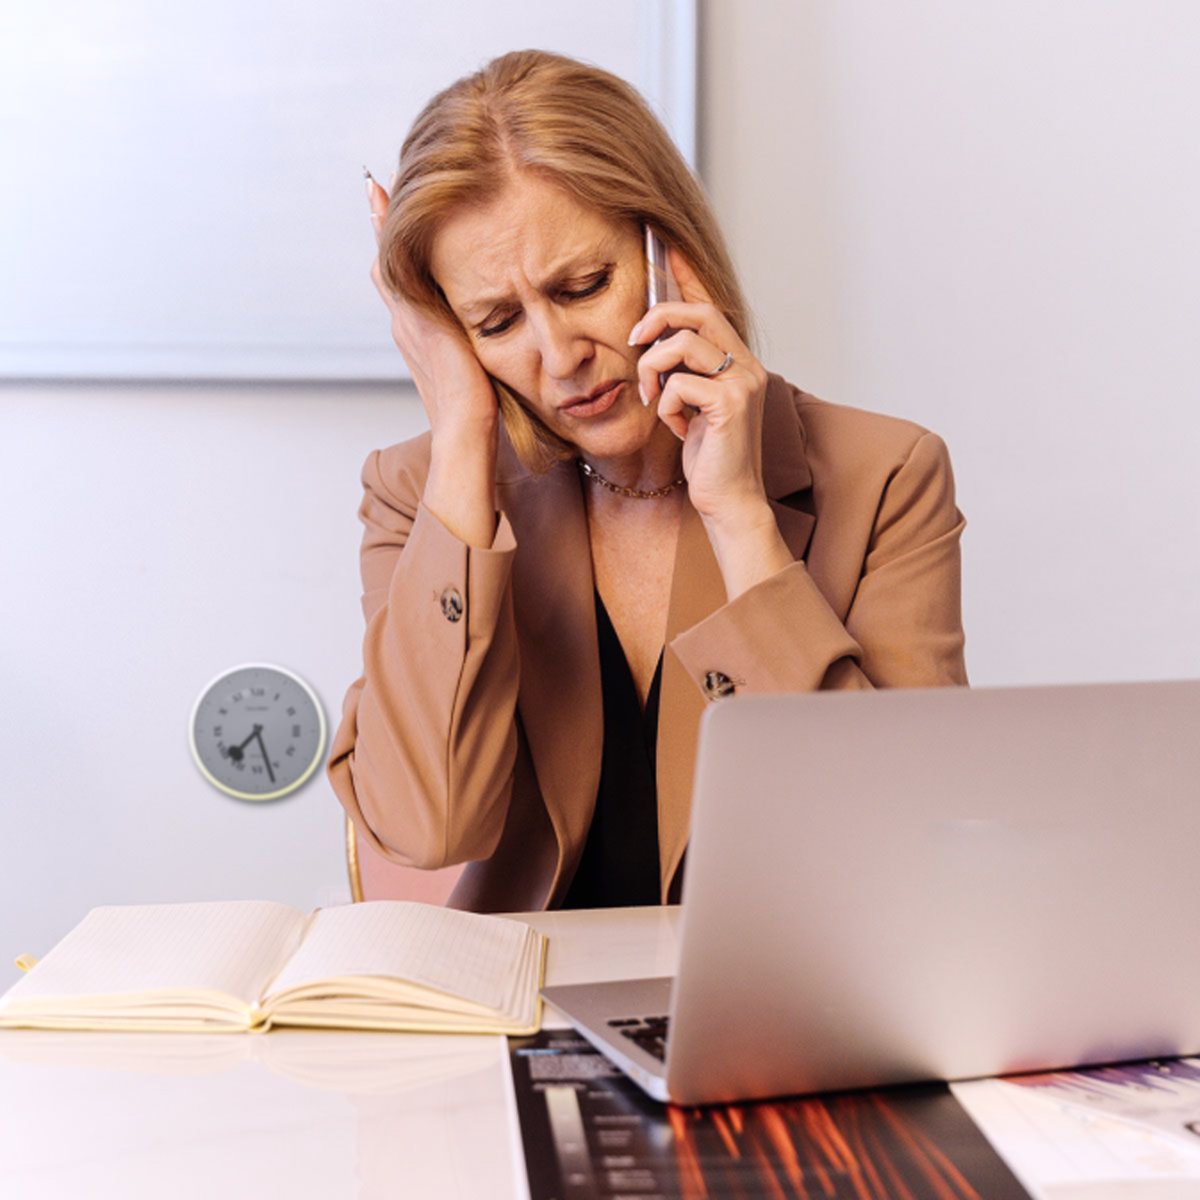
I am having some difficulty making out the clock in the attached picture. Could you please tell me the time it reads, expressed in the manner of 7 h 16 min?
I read 7 h 27 min
